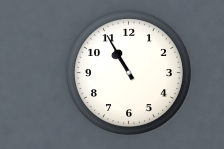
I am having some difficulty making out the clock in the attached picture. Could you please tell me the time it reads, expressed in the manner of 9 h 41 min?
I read 10 h 55 min
